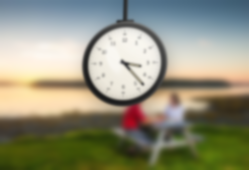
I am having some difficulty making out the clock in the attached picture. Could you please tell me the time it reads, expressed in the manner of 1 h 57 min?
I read 3 h 23 min
